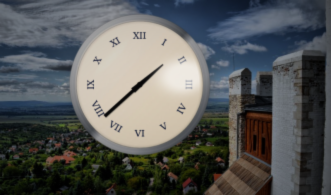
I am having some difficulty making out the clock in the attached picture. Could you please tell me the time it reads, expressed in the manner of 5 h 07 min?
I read 1 h 38 min
